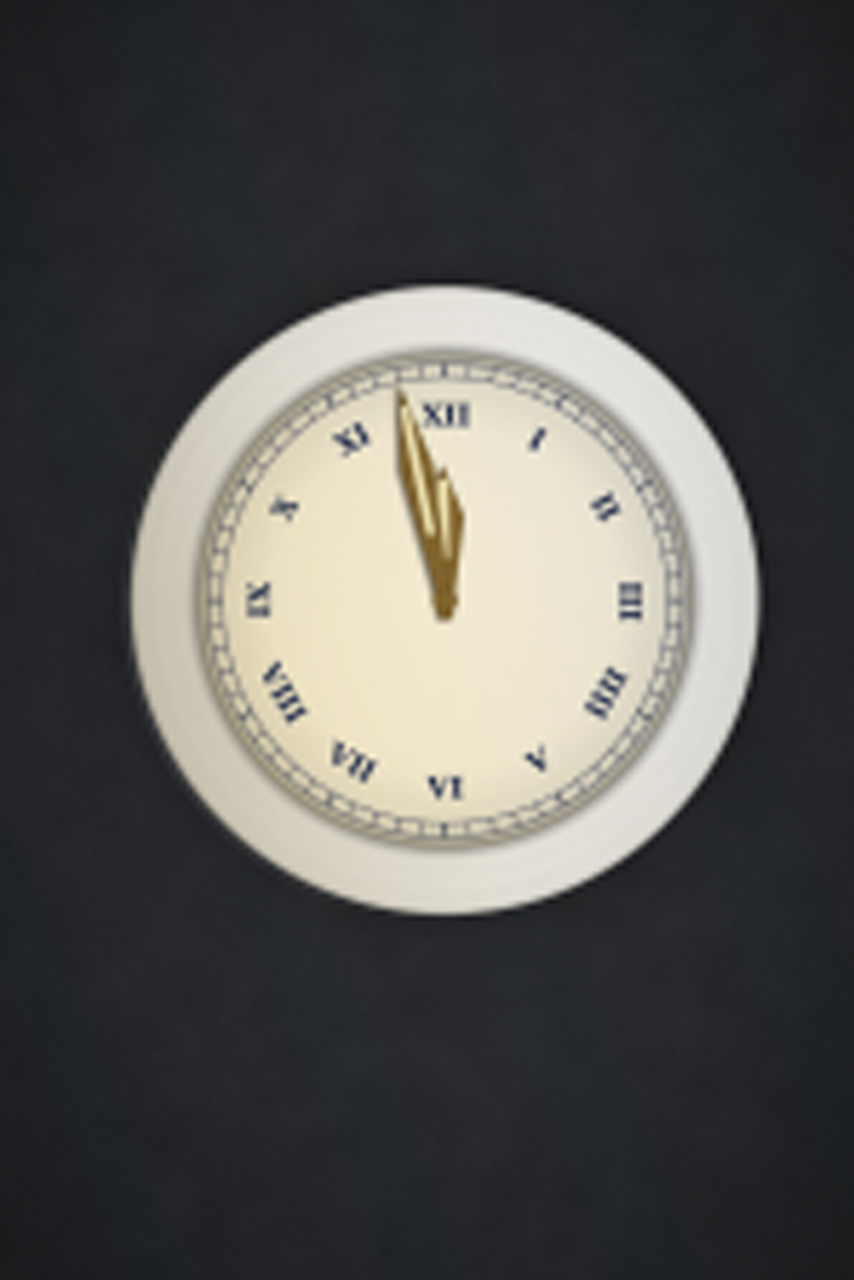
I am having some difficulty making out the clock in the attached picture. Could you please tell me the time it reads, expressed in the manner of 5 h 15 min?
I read 11 h 58 min
